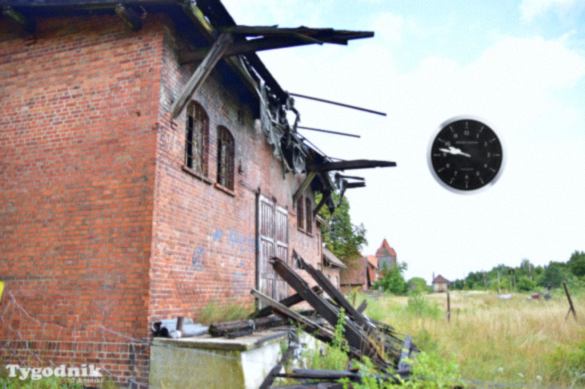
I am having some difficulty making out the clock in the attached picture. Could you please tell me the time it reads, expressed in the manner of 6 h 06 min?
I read 9 h 47 min
